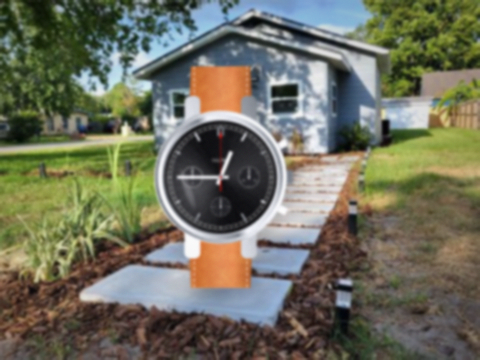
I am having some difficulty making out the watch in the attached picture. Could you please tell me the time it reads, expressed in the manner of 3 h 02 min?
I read 12 h 45 min
